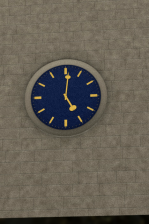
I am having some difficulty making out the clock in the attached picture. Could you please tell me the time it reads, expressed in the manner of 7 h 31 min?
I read 5 h 01 min
